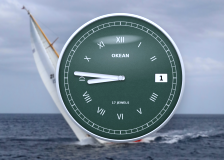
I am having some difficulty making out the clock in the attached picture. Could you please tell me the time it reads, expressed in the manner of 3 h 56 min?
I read 8 h 46 min
